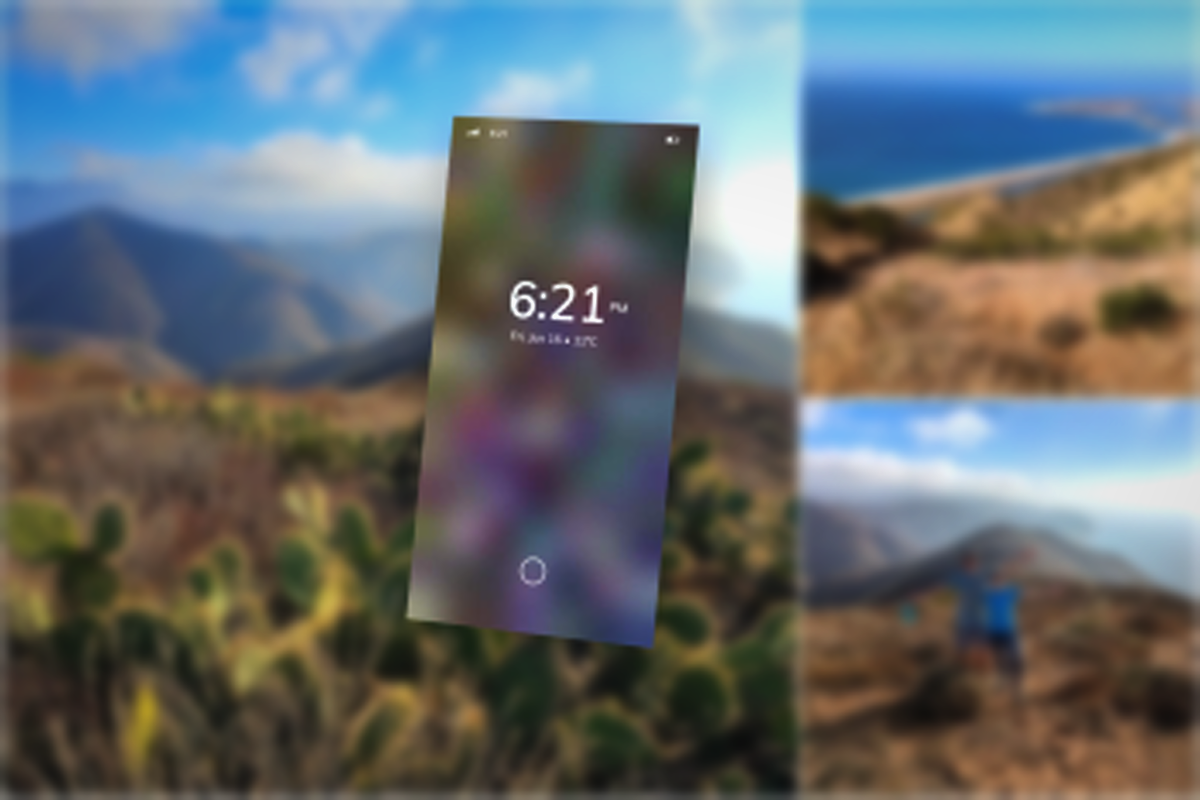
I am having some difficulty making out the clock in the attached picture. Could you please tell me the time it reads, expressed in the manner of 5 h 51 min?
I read 6 h 21 min
